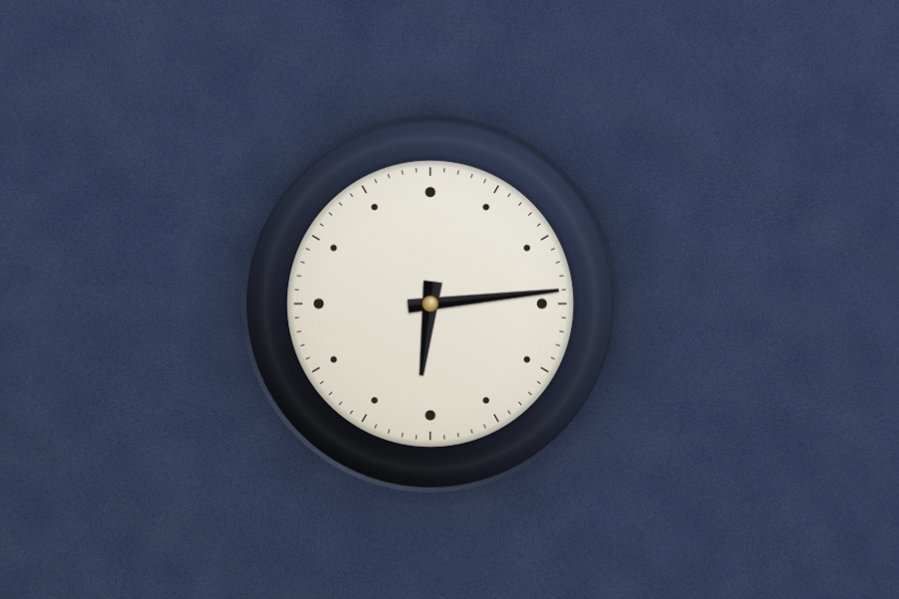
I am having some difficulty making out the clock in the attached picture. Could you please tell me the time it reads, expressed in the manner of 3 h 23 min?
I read 6 h 14 min
